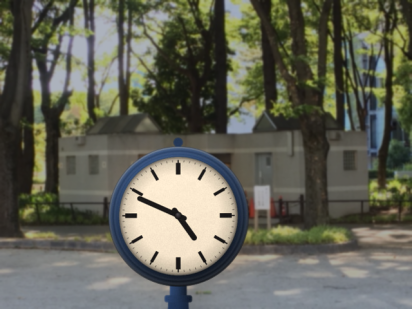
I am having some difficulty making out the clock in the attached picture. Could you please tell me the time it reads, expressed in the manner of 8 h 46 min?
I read 4 h 49 min
